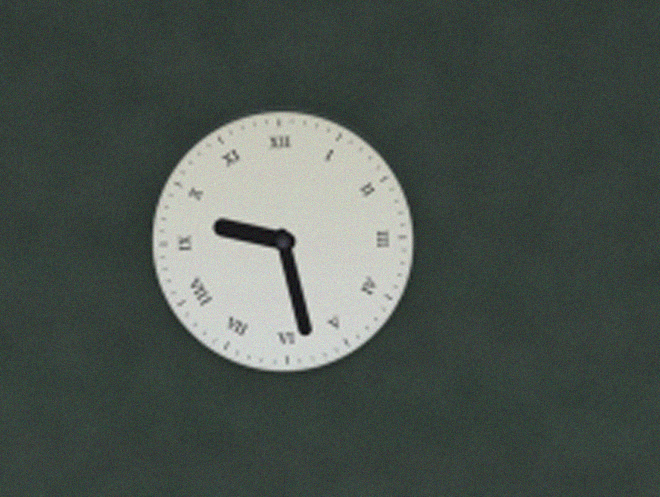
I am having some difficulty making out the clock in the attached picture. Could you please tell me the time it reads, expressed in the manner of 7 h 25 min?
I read 9 h 28 min
